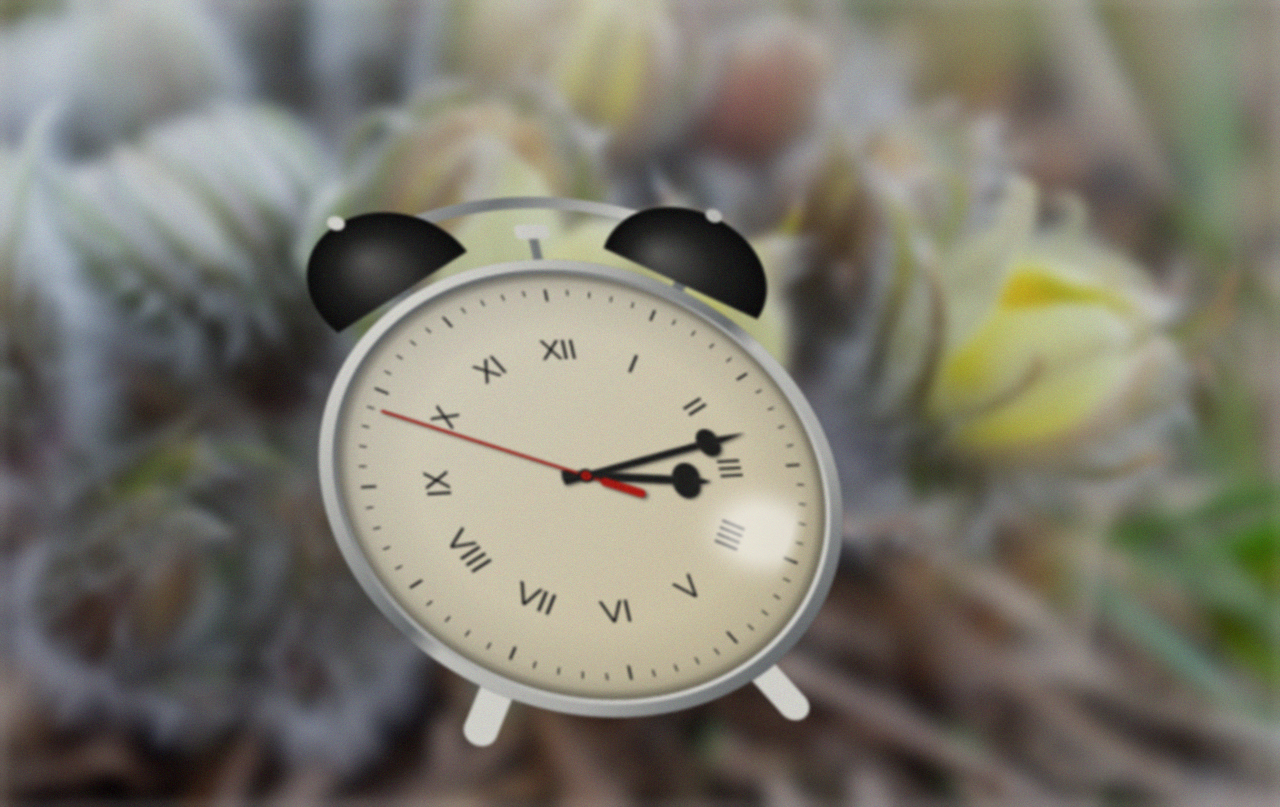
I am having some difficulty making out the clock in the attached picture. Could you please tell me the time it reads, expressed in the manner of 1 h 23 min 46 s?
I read 3 h 12 min 49 s
